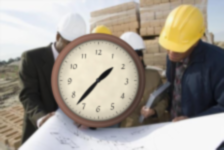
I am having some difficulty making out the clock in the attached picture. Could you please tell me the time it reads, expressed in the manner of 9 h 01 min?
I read 1 h 37 min
